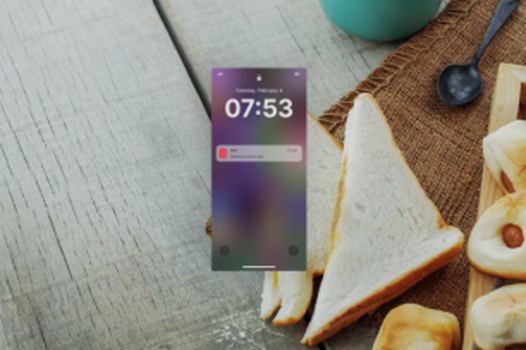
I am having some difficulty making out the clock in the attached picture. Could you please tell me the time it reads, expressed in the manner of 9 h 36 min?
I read 7 h 53 min
